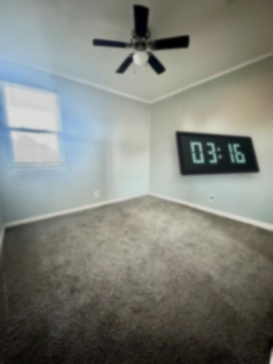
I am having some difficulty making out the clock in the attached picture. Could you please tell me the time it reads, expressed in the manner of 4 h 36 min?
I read 3 h 16 min
